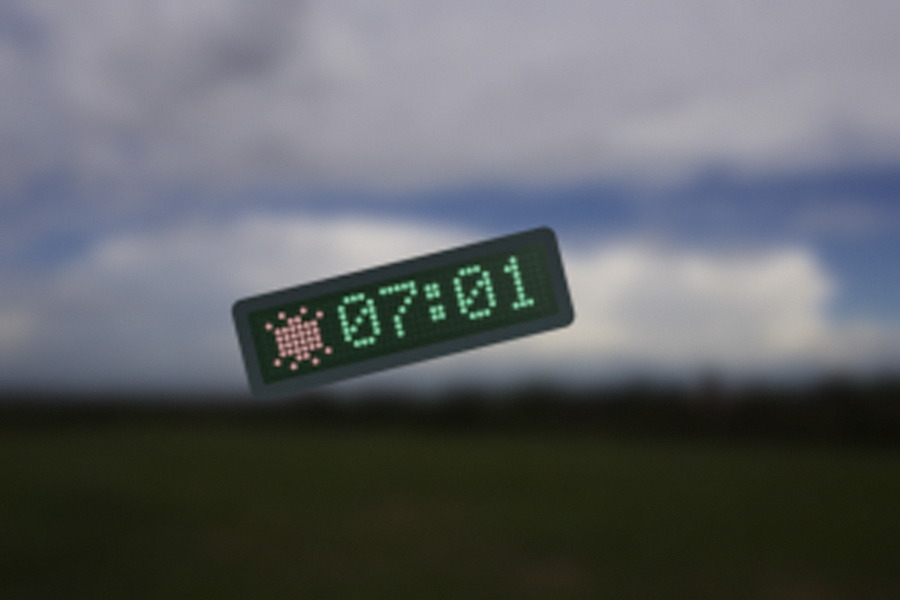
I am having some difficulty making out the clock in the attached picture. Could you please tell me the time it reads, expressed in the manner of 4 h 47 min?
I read 7 h 01 min
